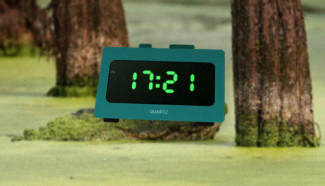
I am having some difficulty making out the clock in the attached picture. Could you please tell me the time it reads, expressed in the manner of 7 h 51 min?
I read 17 h 21 min
